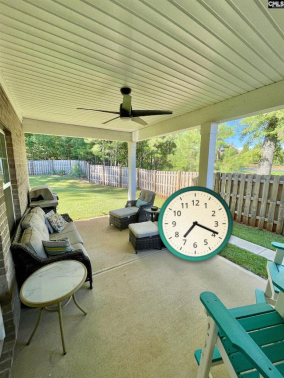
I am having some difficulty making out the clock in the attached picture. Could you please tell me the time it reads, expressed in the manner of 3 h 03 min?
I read 7 h 19 min
